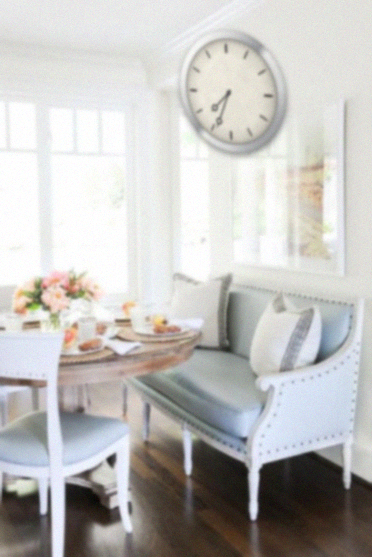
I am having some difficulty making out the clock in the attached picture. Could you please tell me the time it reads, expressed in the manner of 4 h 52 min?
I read 7 h 34 min
